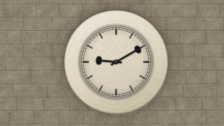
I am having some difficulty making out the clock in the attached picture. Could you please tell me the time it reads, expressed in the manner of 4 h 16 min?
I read 9 h 10 min
